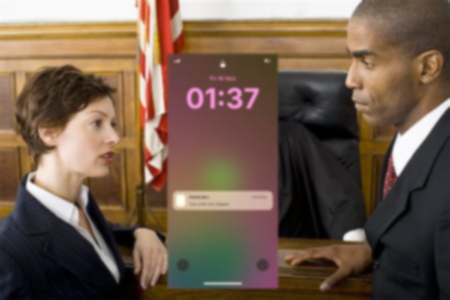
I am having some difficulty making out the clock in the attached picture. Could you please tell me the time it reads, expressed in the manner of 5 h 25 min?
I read 1 h 37 min
